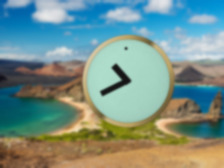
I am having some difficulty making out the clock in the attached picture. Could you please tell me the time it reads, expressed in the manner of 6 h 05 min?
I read 10 h 41 min
